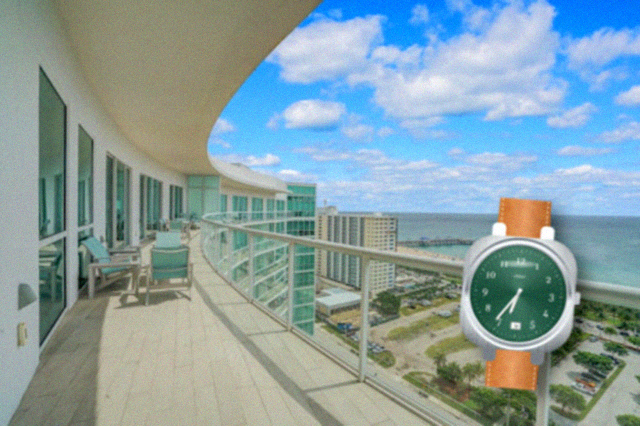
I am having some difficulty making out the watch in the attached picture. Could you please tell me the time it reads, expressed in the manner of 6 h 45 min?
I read 6 h 36 min
